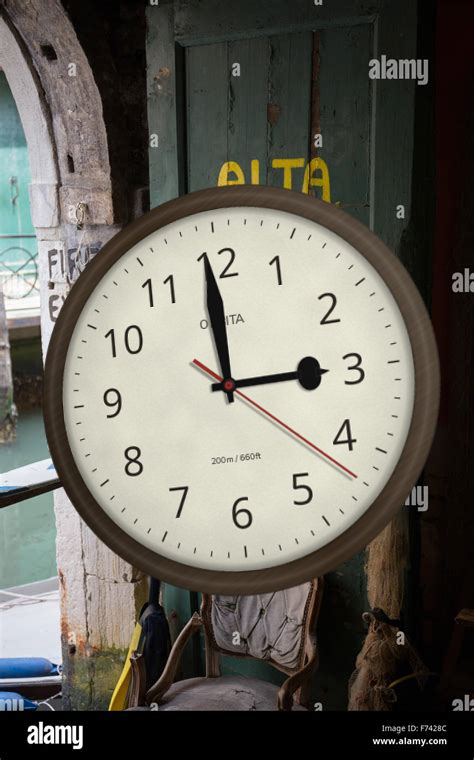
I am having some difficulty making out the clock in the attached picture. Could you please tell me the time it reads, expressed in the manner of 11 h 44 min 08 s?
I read 2 h 59 min 22 s
